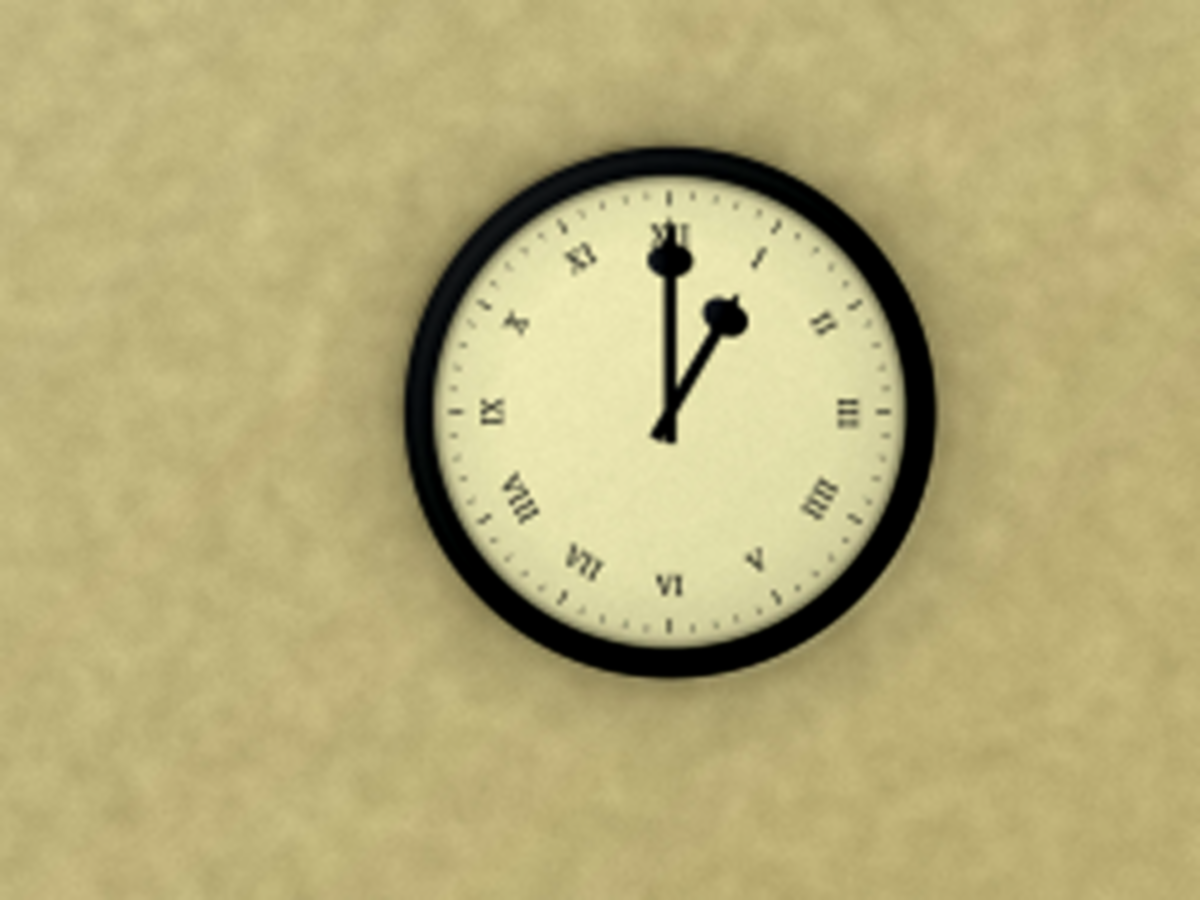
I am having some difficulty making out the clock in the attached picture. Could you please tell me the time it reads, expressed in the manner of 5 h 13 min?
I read 1 h 00 min
